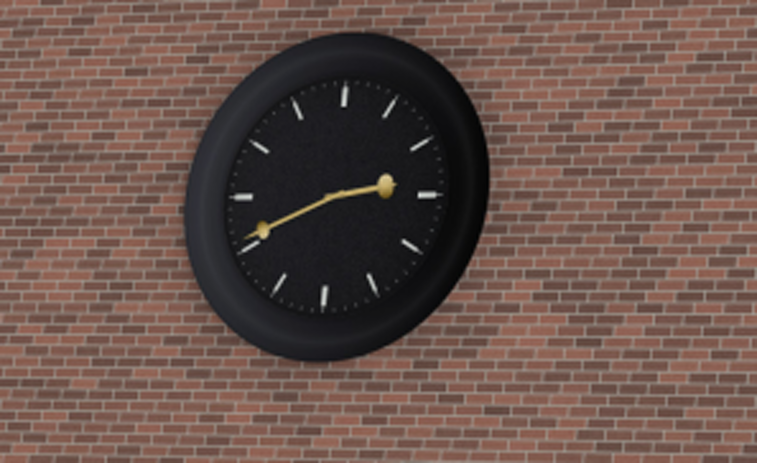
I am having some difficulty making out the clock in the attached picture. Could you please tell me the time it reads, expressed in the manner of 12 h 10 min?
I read 2 h 41 min
